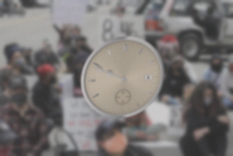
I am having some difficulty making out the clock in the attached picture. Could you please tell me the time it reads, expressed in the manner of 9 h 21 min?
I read 9 h 49 min
